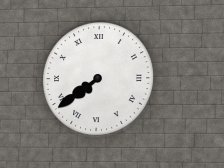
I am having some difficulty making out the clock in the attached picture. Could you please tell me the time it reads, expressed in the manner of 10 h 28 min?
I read 7 h 39 min
